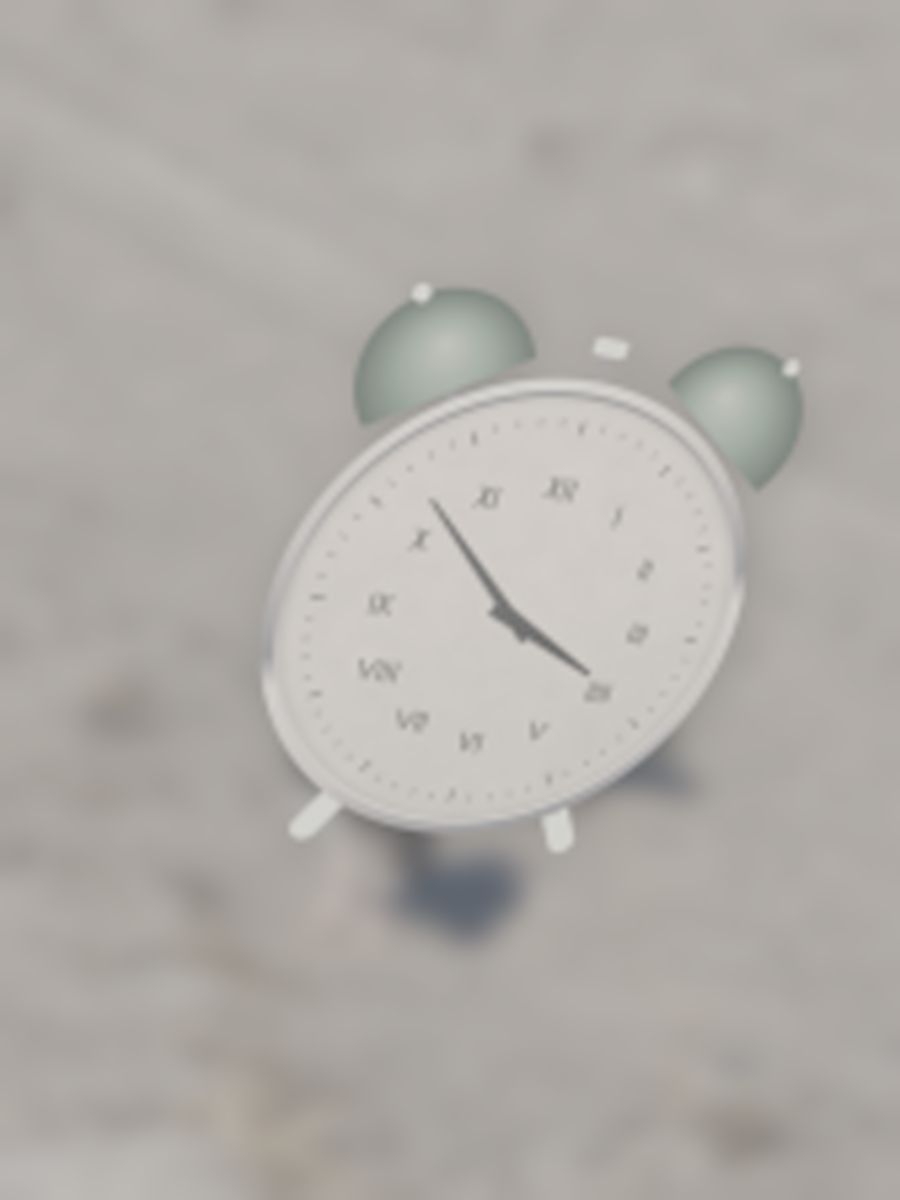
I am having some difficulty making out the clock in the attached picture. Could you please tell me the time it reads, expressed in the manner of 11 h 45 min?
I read 3 h 52 min
